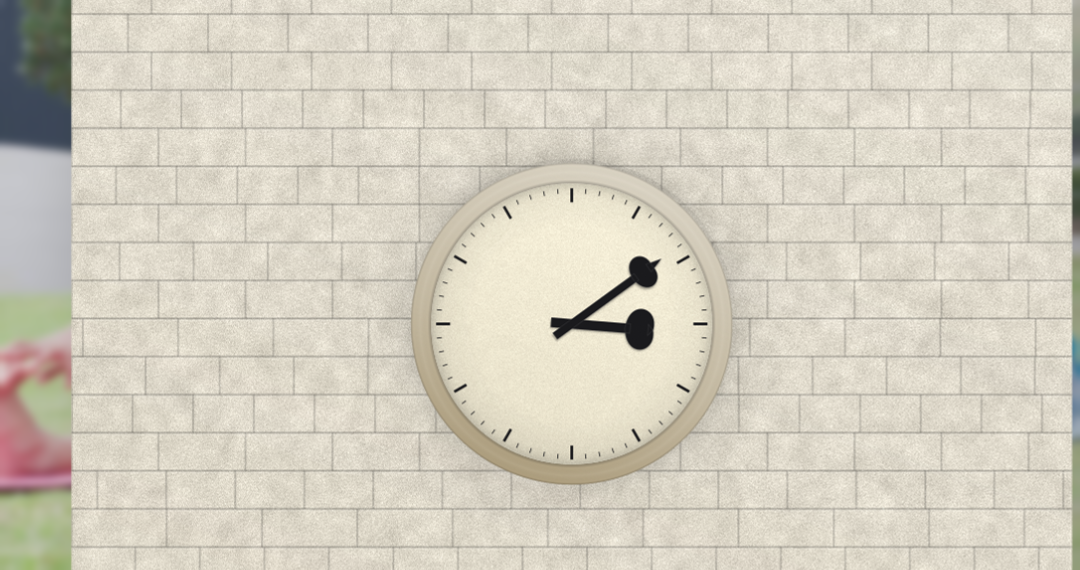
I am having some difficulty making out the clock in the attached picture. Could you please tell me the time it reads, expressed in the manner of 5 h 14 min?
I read 3 h 09 min
